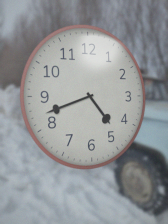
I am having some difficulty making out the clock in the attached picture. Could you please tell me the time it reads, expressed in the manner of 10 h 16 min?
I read 4 h 42 min
